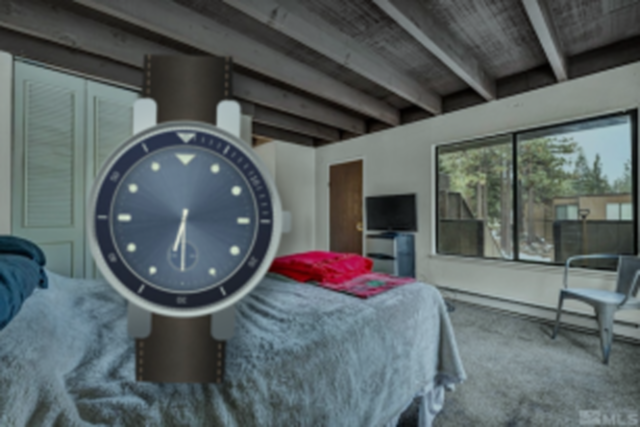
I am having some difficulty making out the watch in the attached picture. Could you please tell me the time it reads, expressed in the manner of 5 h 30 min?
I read 6 h 30 min
